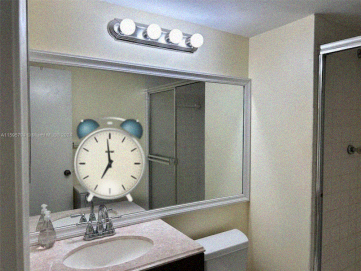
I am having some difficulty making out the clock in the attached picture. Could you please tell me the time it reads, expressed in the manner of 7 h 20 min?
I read 6 h 59 min
